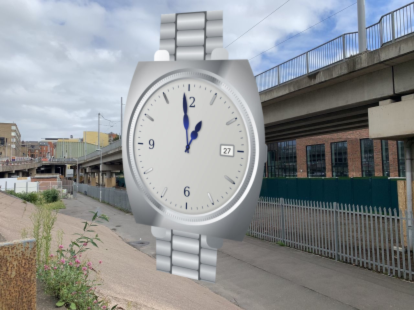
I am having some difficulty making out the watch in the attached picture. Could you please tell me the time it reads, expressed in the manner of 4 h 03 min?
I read 12 h 59 min
